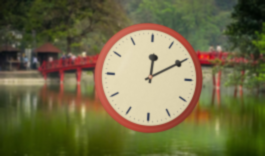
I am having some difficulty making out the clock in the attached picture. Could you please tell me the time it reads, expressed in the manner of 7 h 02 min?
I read 12 h 10 min
